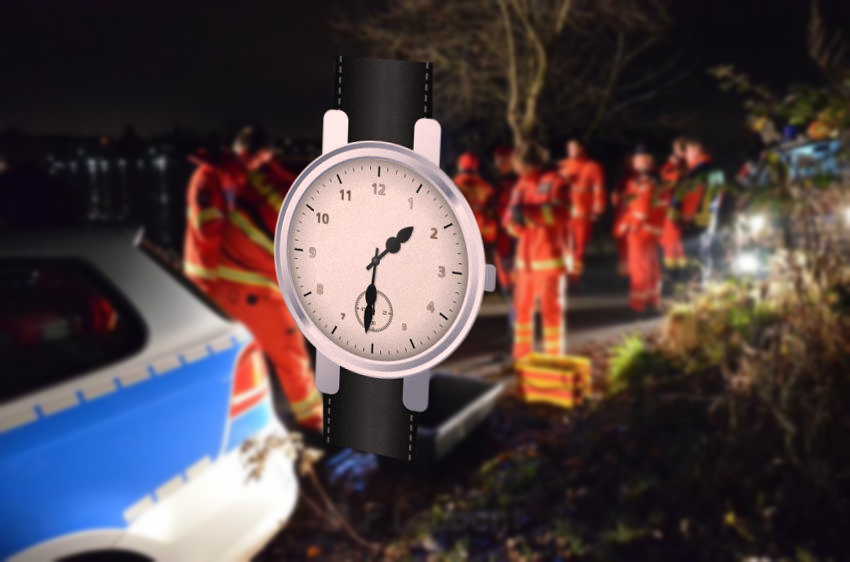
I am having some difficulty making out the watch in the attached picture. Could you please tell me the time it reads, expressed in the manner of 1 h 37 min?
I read 1 h 31 min
